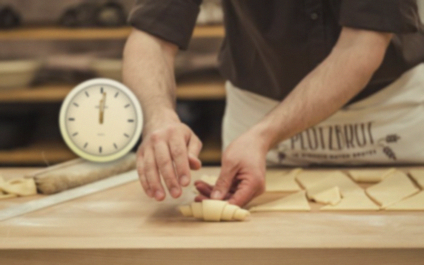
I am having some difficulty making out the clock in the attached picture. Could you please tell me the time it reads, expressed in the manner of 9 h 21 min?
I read 12 h 01 min
